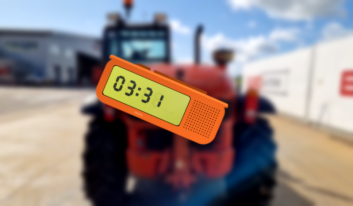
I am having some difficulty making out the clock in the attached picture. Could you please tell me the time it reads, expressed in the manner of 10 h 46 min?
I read 3 h 31 min
